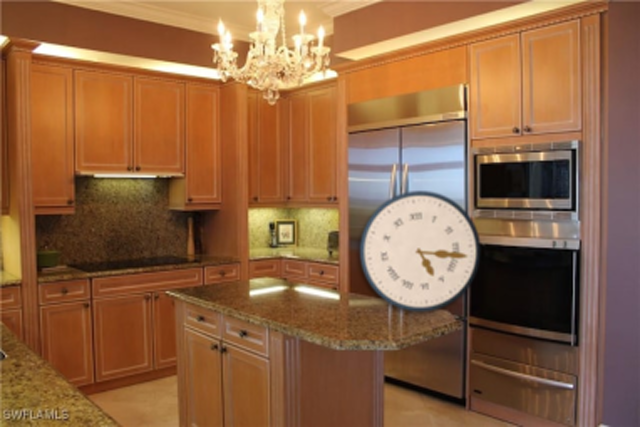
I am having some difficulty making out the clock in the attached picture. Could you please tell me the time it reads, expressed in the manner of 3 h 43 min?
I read 5 h 17 min
